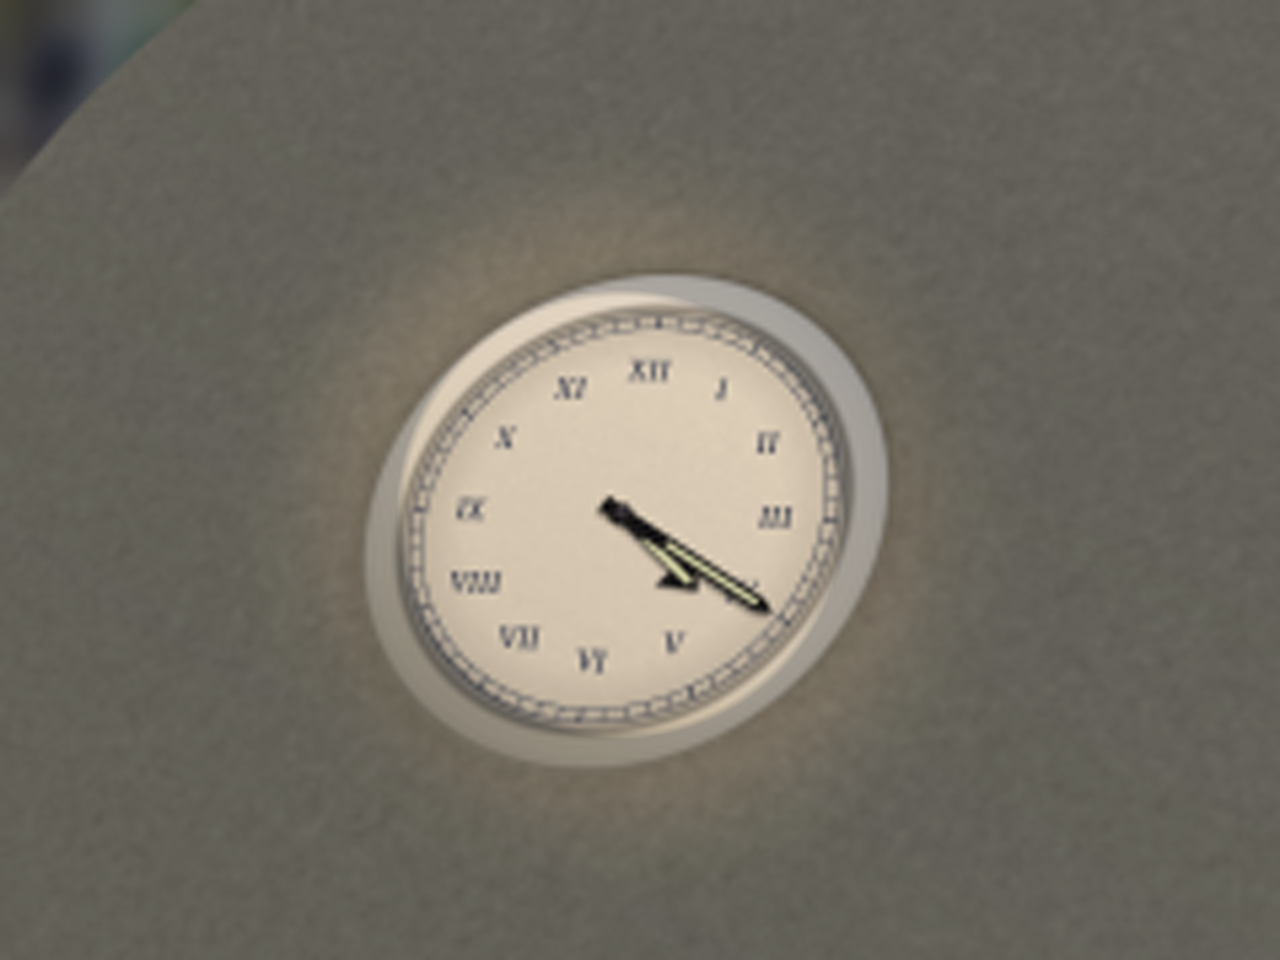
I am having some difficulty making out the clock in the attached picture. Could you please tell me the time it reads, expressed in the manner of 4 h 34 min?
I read 4 h 20 min
